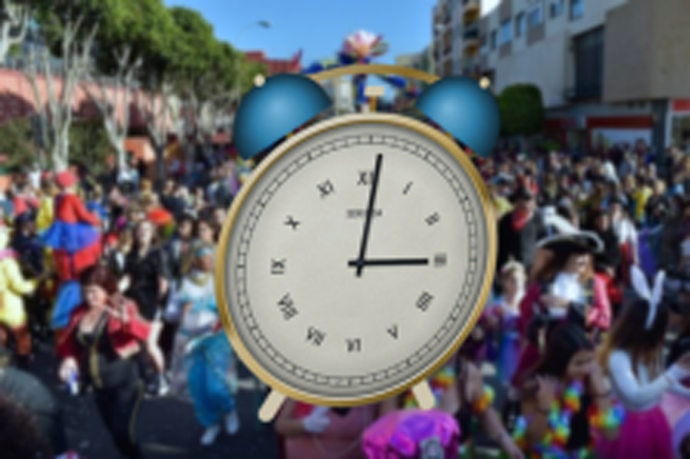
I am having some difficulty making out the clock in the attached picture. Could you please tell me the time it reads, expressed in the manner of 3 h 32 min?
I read 3 h 01 min
